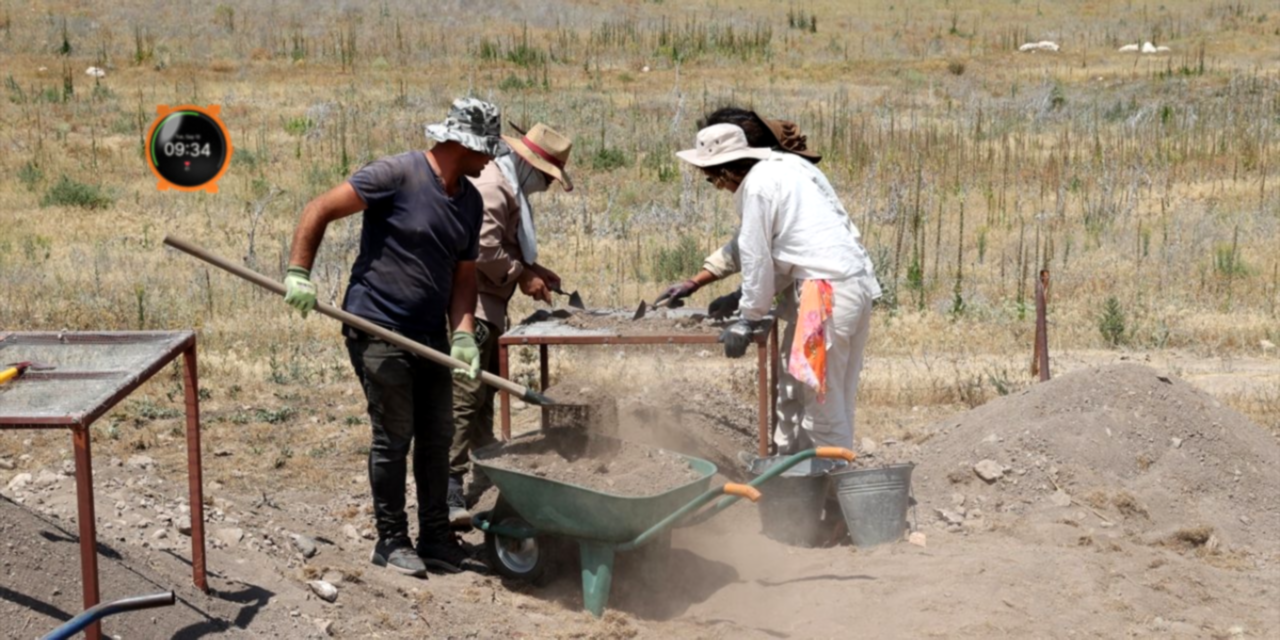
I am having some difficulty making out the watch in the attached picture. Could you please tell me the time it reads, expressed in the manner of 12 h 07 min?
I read 9 h 34 min
